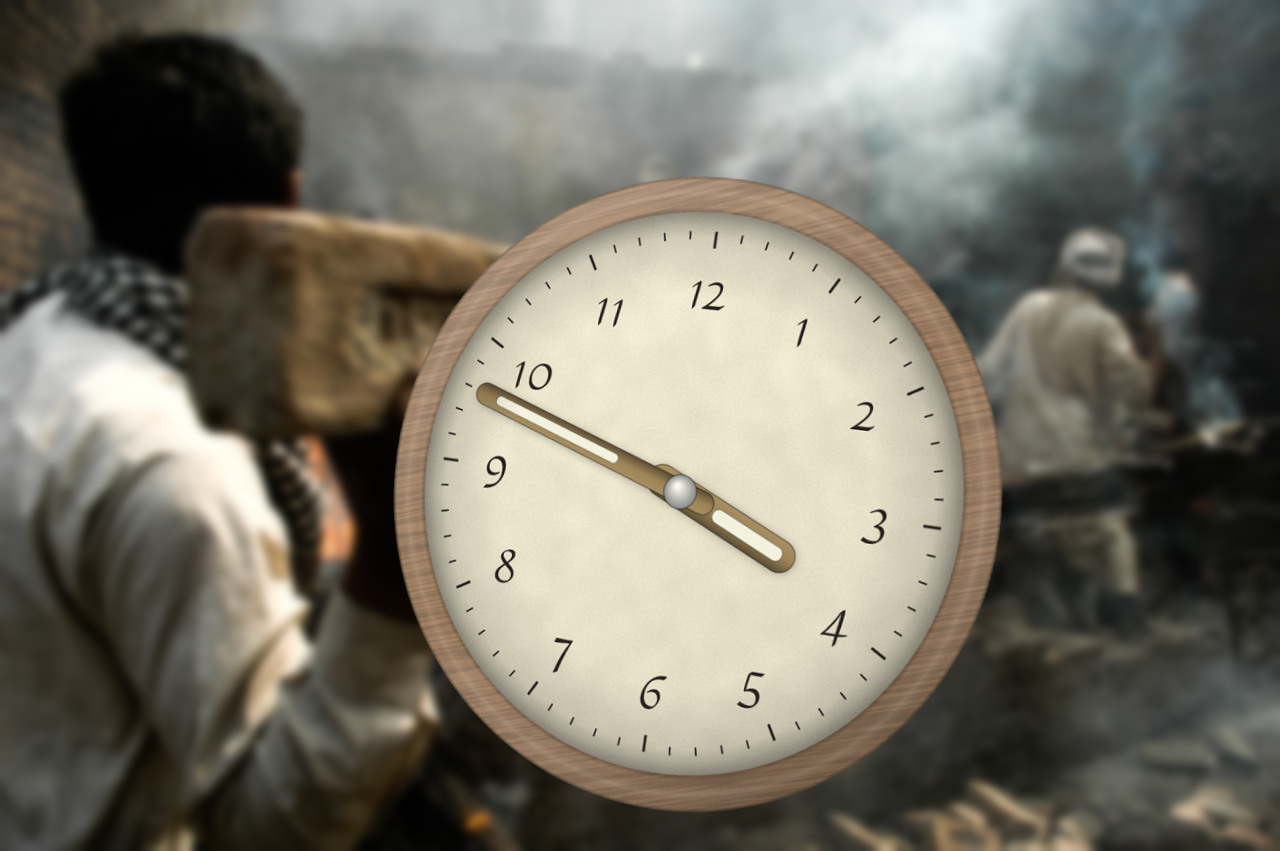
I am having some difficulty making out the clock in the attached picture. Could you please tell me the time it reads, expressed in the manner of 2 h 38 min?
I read 3 h 48 min
